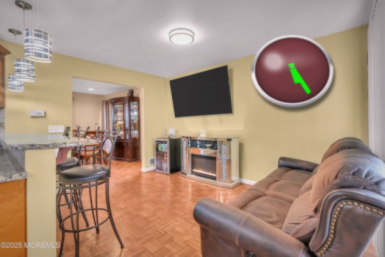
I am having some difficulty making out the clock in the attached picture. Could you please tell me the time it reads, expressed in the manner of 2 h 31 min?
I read 5 h 25 min
